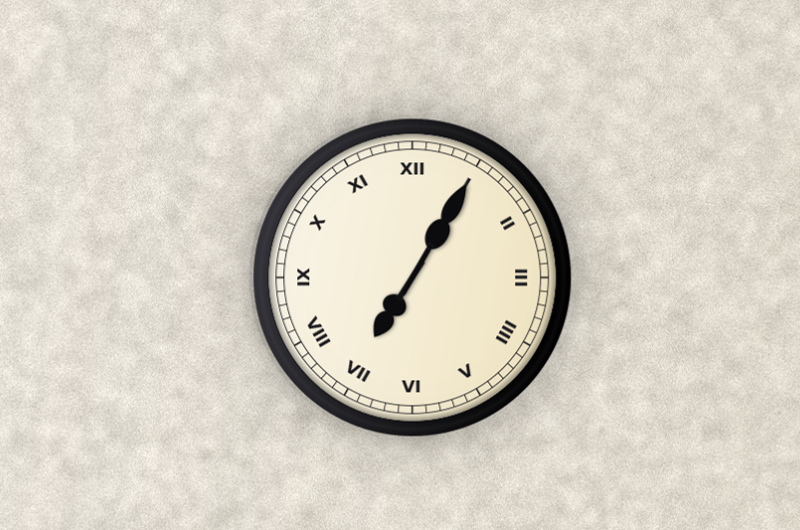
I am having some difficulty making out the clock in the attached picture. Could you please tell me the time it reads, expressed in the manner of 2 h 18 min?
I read 7 h 05 min
